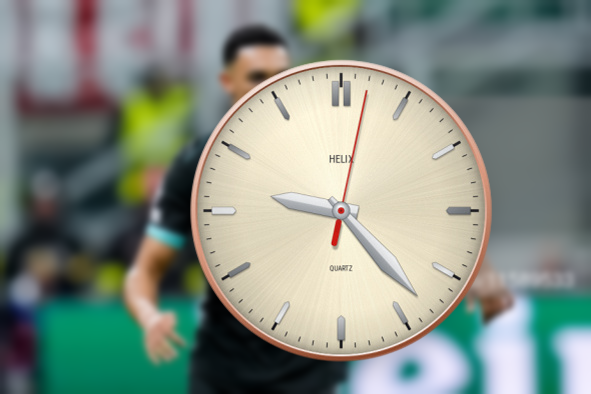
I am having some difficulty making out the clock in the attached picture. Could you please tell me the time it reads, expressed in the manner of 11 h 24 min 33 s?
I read 9 h 23 min 02 s
